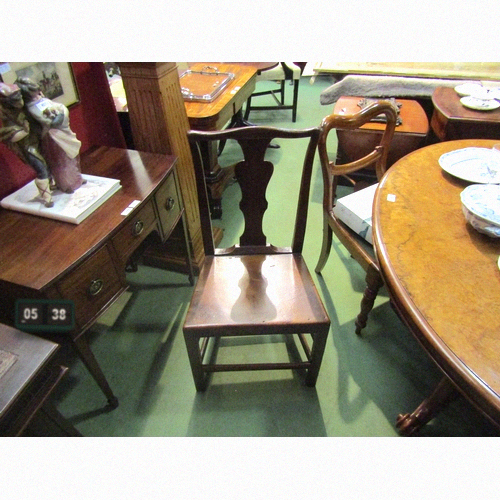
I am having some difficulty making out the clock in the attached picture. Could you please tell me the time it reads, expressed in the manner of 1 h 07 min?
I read 5 h 38 min
